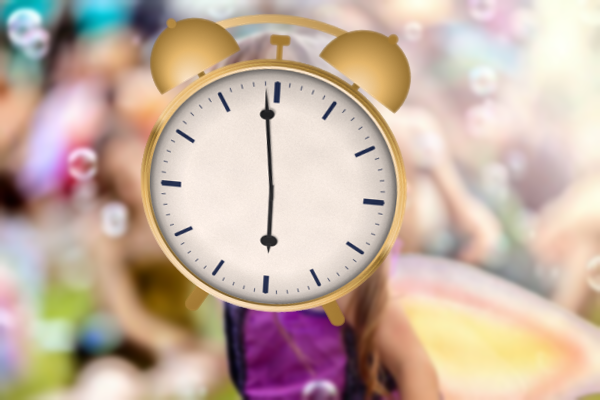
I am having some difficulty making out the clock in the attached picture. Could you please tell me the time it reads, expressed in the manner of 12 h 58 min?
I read 5 h 59 min
